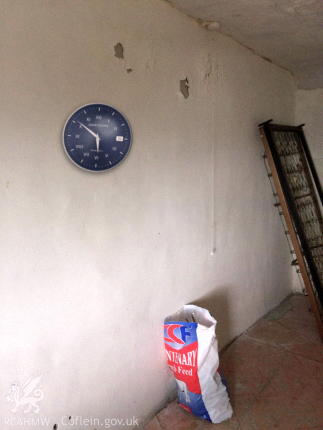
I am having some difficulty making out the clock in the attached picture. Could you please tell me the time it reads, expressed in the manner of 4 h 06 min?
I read 5 h 51 min
